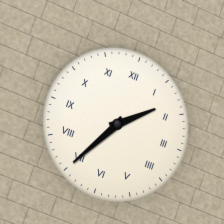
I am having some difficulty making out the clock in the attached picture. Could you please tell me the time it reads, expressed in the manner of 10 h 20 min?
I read 1 h 35 min
